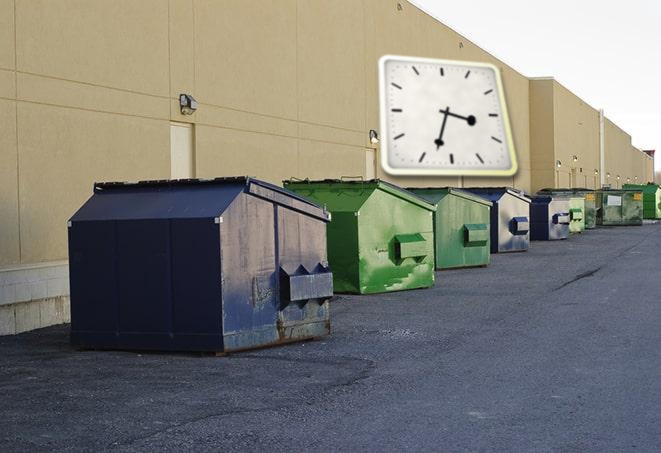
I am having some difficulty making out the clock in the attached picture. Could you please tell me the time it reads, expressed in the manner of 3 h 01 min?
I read 3 h 33 min
